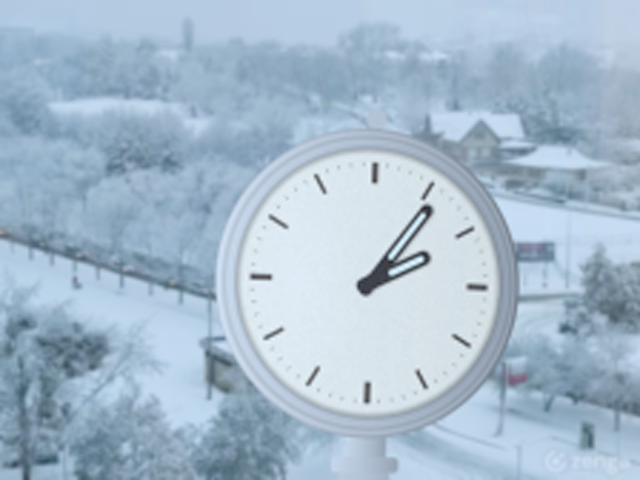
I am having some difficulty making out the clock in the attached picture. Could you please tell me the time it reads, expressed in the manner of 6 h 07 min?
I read 2 h 06 min
